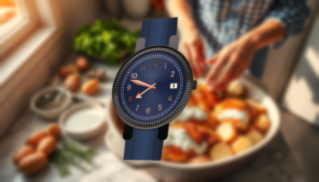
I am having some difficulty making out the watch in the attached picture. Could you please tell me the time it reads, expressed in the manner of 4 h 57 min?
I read 7 h 48 min
